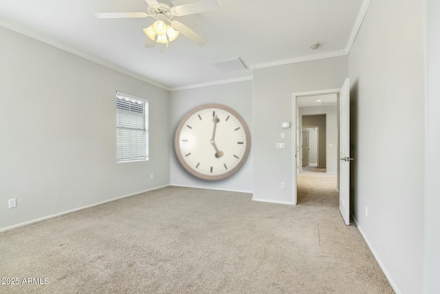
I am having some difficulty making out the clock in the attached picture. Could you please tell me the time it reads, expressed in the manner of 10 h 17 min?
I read 5 h 01 min
